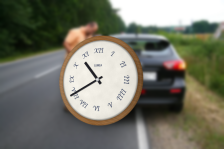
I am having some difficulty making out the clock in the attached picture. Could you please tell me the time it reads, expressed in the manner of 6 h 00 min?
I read 10 h 40 min
